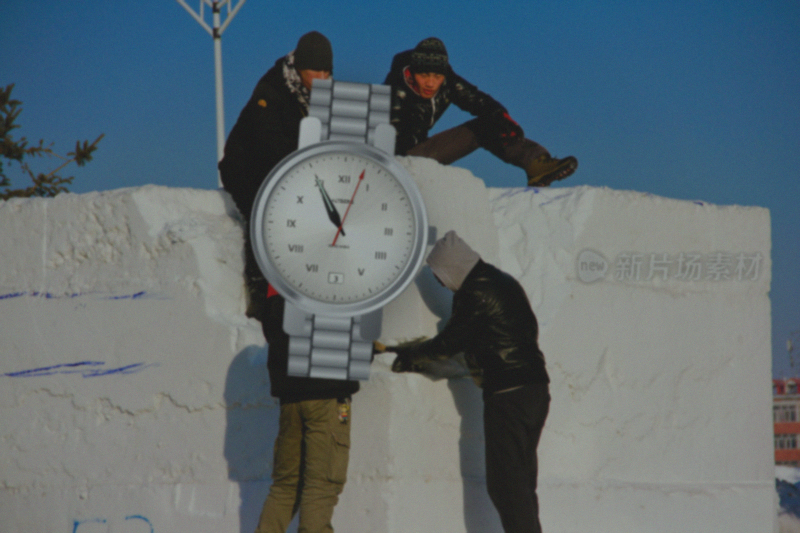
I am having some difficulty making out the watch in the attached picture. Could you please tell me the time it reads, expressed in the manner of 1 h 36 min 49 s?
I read 10 h 55 min 03 s
